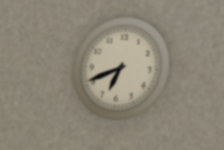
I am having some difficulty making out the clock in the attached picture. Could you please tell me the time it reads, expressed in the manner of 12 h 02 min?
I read 6 h 41 min
